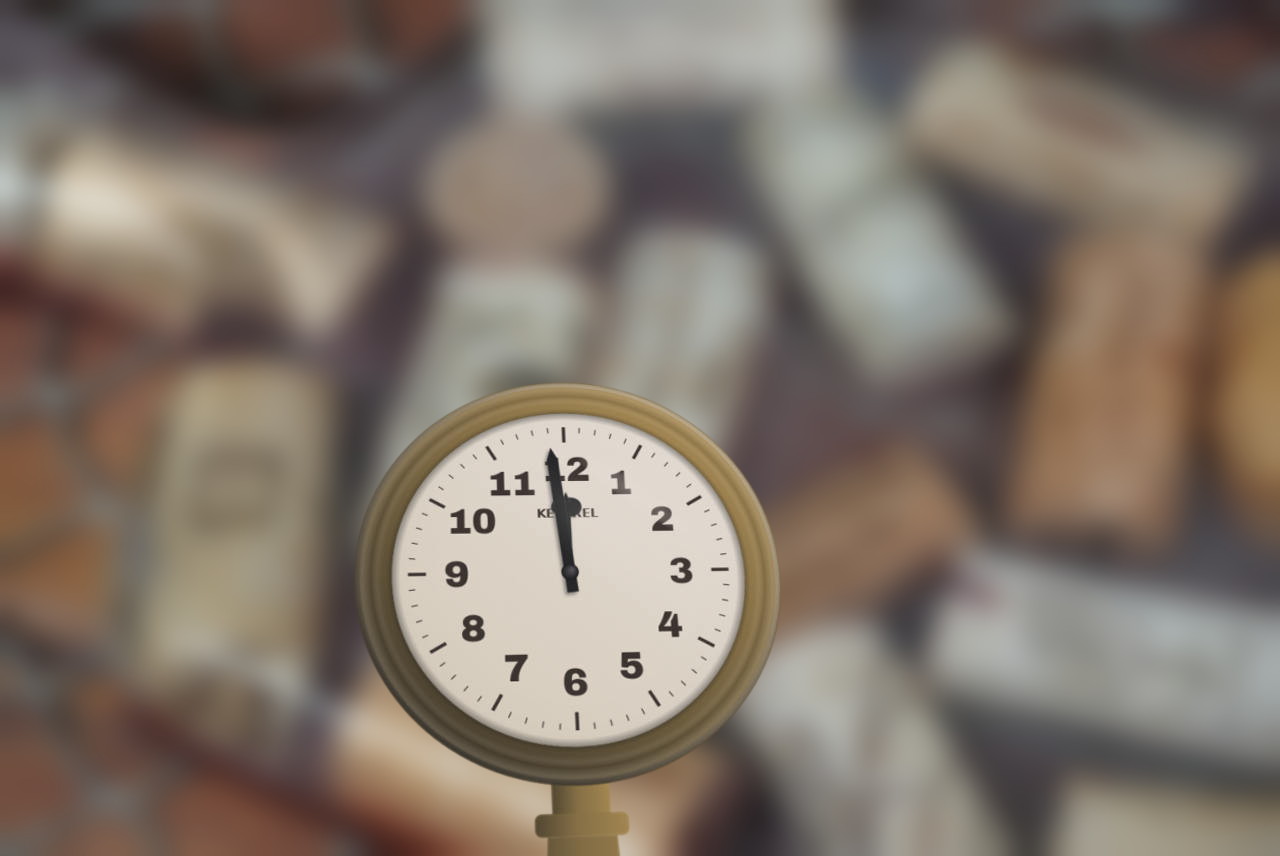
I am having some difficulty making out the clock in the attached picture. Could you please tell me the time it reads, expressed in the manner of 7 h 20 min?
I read 11 h 59 min
